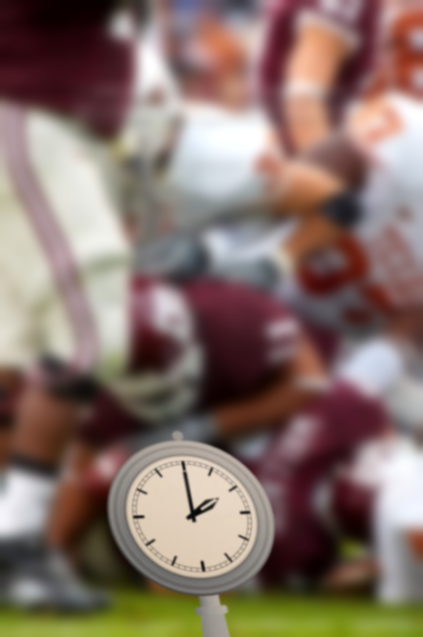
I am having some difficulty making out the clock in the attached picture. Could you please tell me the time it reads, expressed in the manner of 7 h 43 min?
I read 2 h 00 min
